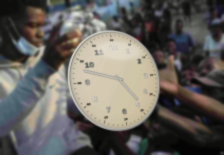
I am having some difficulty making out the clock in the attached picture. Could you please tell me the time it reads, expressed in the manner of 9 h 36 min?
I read 4 h 48 min
